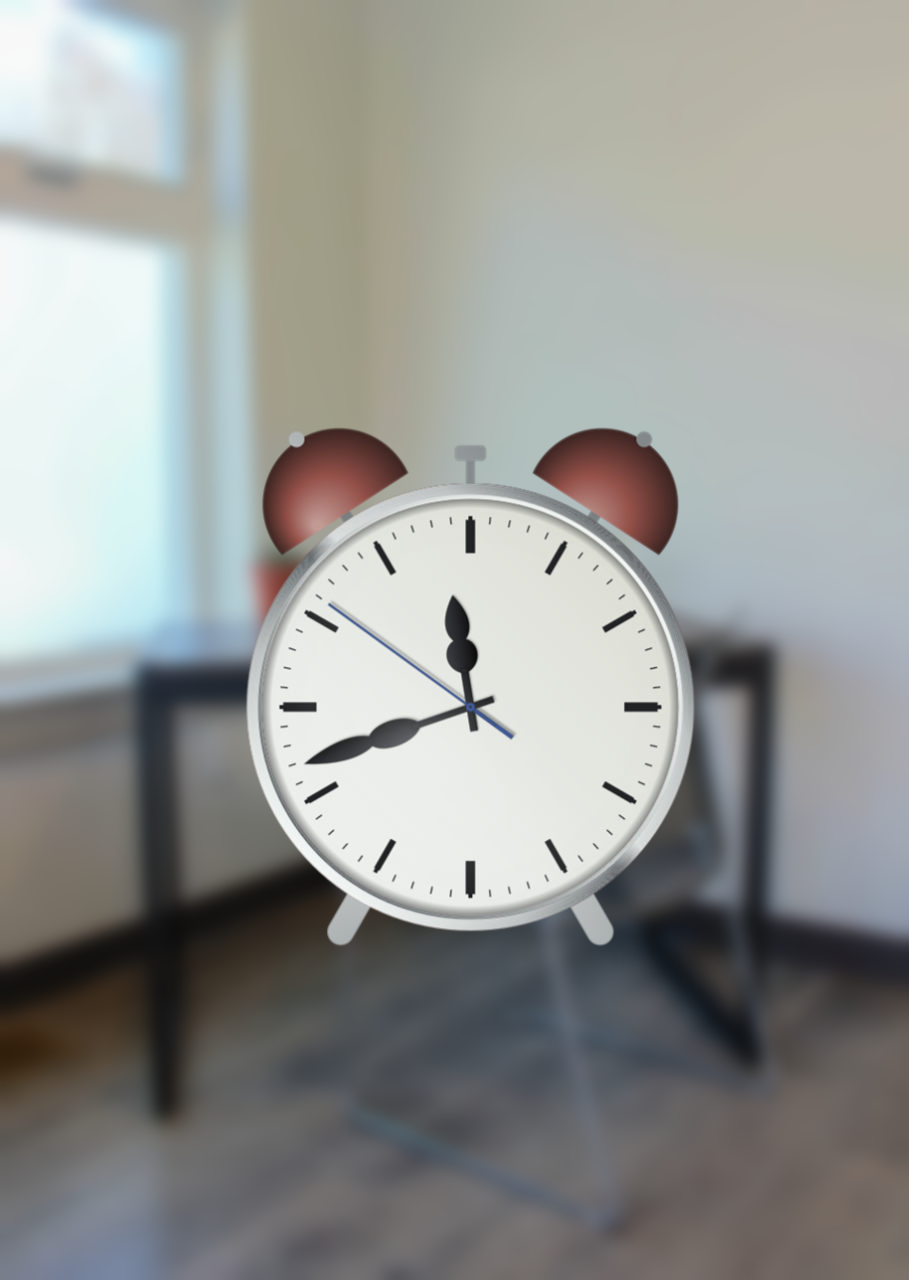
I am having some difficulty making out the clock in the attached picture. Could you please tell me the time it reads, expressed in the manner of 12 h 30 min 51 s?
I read 11 h 41 min 51 s
